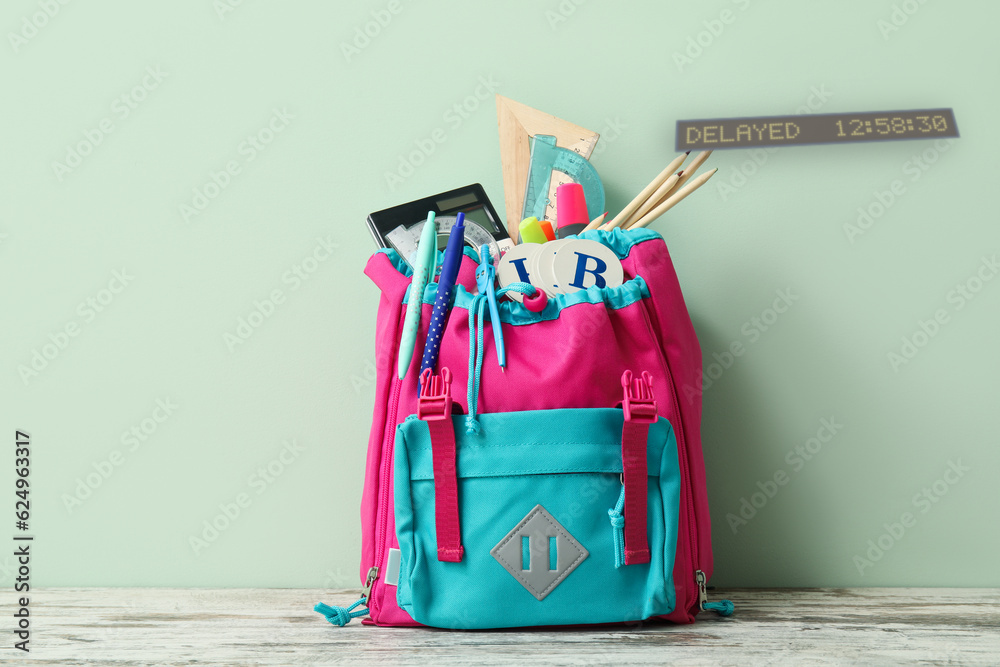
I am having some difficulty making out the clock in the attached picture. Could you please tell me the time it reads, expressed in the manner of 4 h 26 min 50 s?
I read 12 h 58 min 30 s
